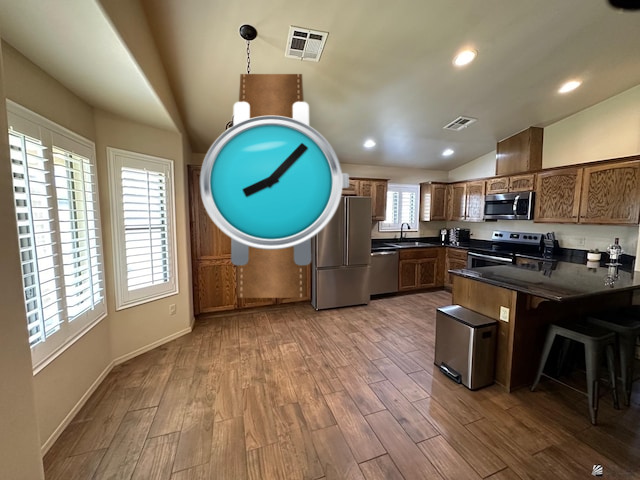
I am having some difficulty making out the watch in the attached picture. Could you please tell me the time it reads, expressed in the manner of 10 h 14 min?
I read 8 h 07 min
